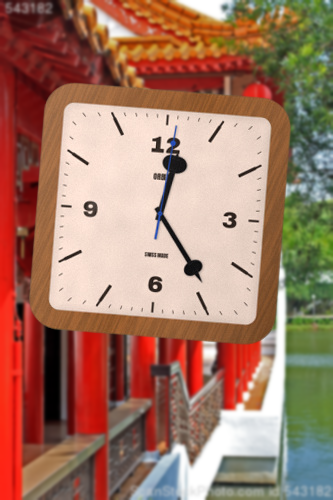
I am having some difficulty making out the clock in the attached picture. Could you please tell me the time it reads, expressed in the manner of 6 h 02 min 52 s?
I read 12 h 24 min 01 s
